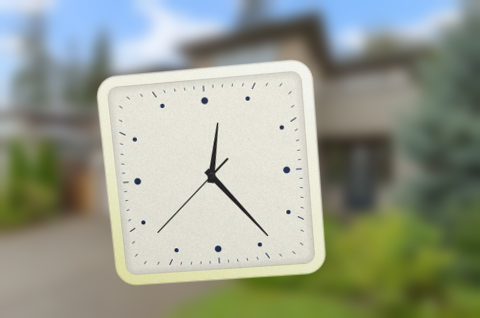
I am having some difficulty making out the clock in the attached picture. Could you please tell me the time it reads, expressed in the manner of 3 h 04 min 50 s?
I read 12 h 23 min 38 s
